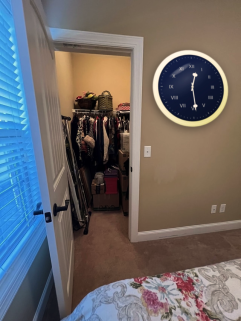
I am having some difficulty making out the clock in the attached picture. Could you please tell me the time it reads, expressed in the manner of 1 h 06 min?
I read 12 h 29 min
